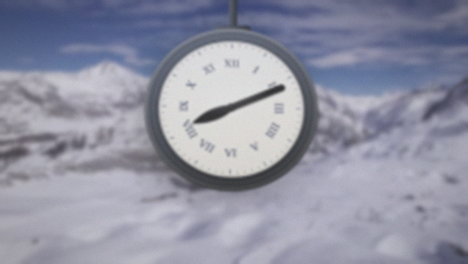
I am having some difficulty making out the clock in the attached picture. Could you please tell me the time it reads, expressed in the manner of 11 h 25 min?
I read 8 h 11 min
